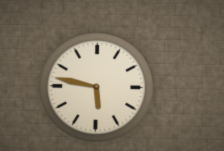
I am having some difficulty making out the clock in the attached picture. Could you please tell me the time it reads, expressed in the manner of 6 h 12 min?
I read 5 h 47 min
